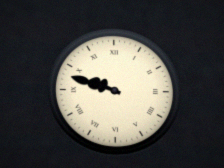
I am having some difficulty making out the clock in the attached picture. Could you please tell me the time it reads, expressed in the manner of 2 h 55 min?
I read 9 h 48 min
